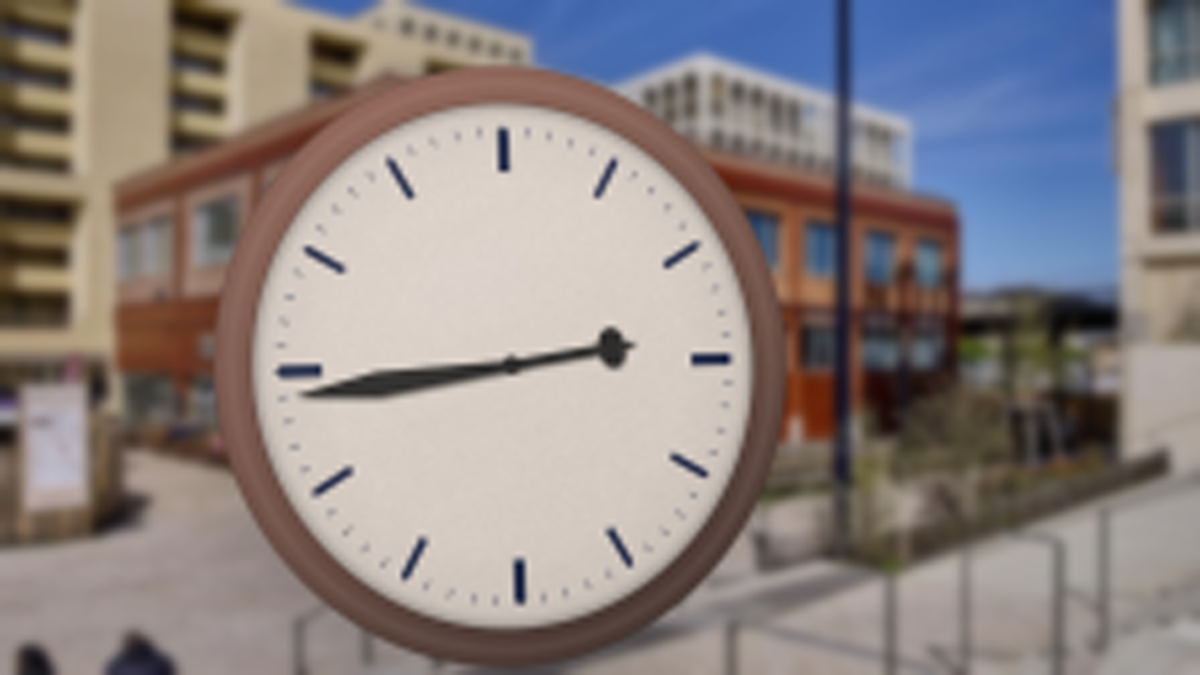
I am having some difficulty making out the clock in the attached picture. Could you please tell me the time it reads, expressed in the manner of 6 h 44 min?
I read 2 h 44 min
